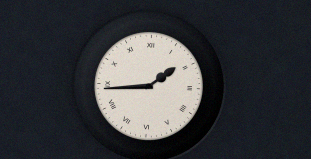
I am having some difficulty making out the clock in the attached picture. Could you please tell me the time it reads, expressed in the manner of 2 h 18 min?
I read 1 h 44 min
